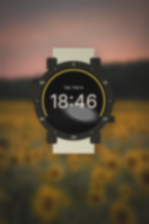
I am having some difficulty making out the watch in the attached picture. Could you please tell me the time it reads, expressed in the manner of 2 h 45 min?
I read 18 h 46 min
